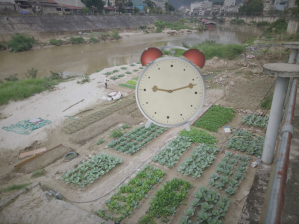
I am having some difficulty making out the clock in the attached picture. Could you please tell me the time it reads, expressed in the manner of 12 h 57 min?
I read 9 h 12 min
